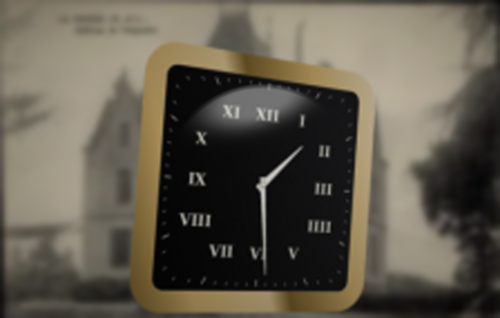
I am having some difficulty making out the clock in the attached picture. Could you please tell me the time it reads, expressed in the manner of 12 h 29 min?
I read 1 h 29 min
